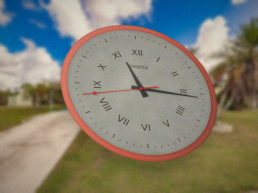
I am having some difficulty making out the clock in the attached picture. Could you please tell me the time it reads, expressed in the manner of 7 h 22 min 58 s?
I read 11 h 15 min 43 s
